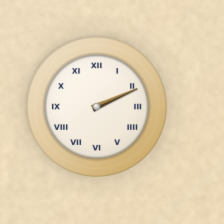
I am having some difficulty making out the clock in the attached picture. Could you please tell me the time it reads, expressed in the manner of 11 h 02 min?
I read 2 h 11 min
